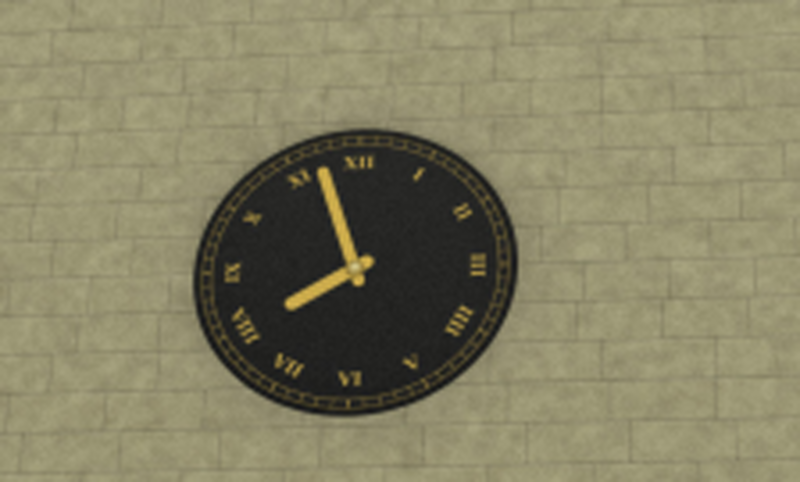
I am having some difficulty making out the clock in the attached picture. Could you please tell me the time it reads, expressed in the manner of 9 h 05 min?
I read 7 h 57 min
